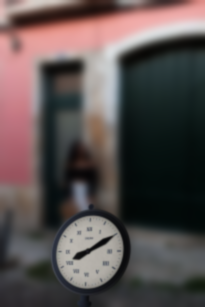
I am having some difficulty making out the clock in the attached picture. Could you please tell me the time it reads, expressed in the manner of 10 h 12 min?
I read 8 h 10 min
